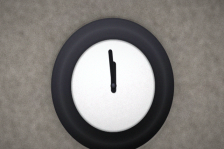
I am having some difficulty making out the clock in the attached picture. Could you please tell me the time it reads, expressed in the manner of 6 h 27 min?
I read 11 h 59 min
